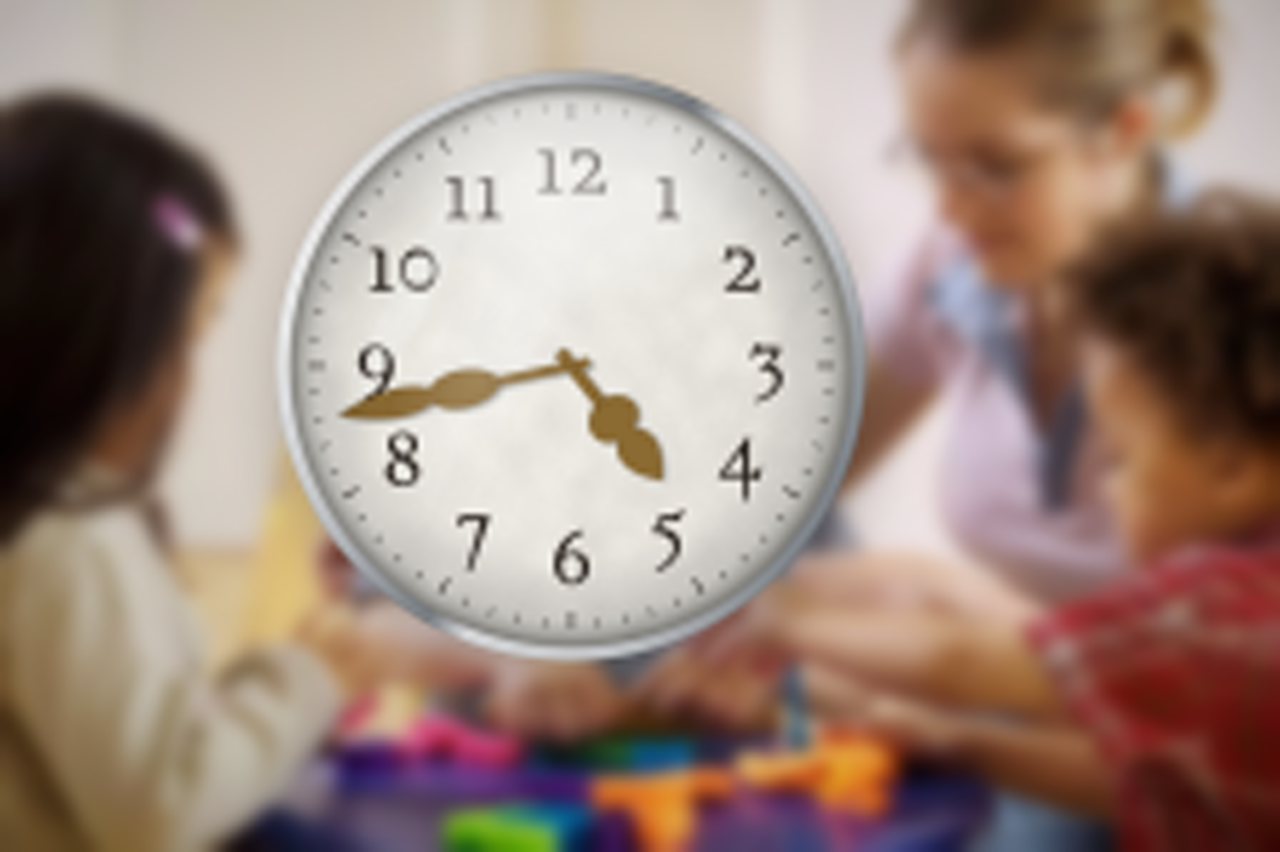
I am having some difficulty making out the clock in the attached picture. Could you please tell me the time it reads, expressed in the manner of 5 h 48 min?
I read 4 h 43 min
